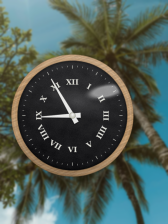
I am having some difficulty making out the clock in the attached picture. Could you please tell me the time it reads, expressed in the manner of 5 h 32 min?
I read 8 h 55 min
